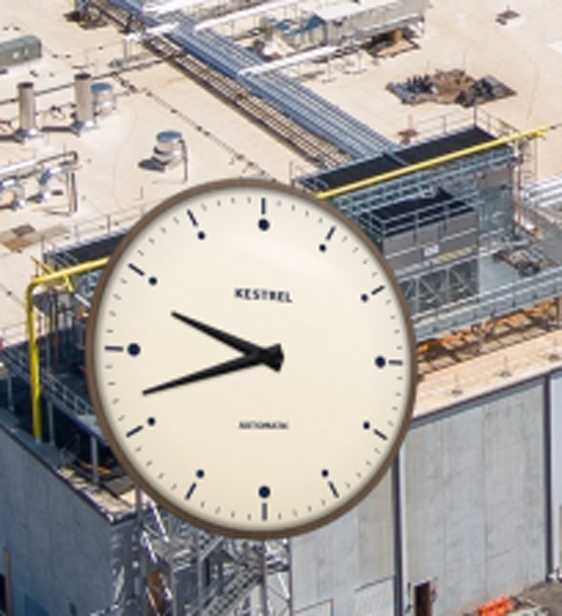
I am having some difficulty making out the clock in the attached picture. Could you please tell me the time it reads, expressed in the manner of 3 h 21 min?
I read 9 h 42 min
